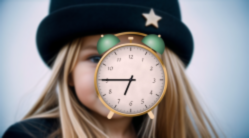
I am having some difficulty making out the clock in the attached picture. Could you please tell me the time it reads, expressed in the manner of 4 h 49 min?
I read 6 h 45 min
